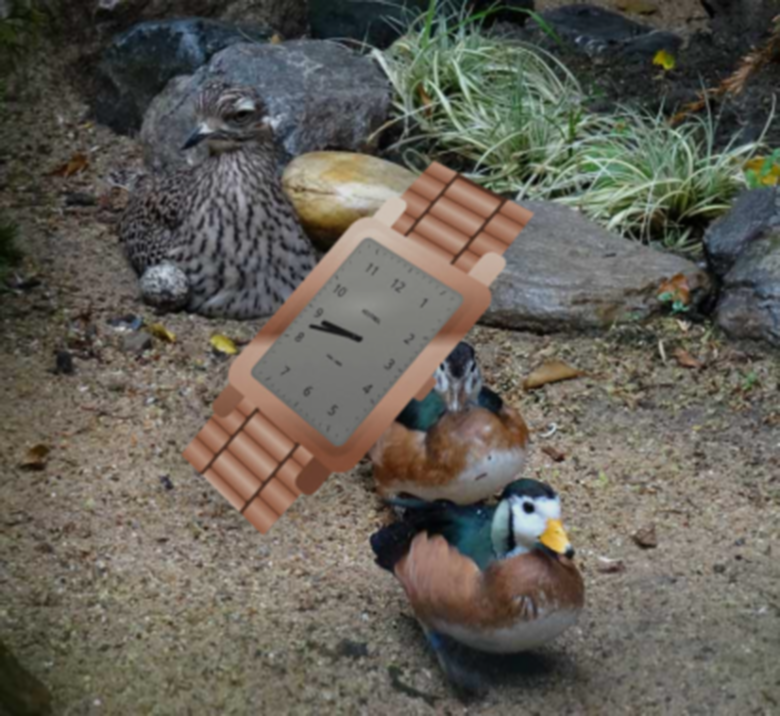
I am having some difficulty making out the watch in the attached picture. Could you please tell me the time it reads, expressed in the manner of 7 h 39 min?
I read 8 h 42 min
